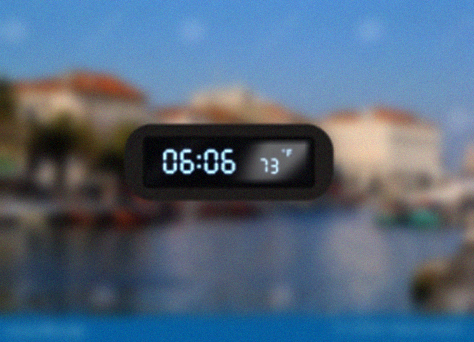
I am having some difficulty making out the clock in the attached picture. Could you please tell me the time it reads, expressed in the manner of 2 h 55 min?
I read 6 h 06 min
